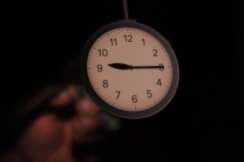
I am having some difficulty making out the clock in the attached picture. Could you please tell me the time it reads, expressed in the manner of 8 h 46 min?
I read 9 h 15 min
